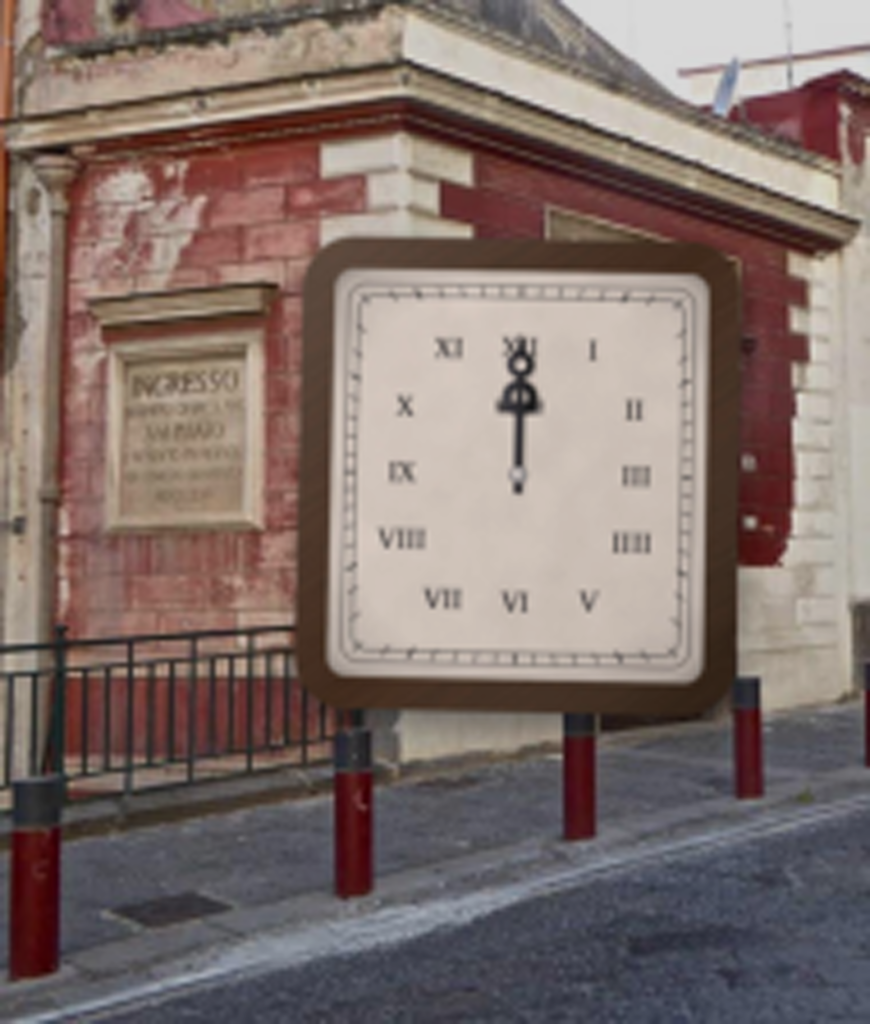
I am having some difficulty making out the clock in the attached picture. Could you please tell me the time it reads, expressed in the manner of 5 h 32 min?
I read 12 h 00 min
